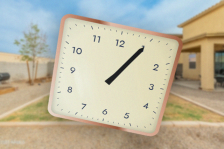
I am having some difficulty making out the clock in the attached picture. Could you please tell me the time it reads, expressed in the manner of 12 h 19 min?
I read 1 h 05 min
